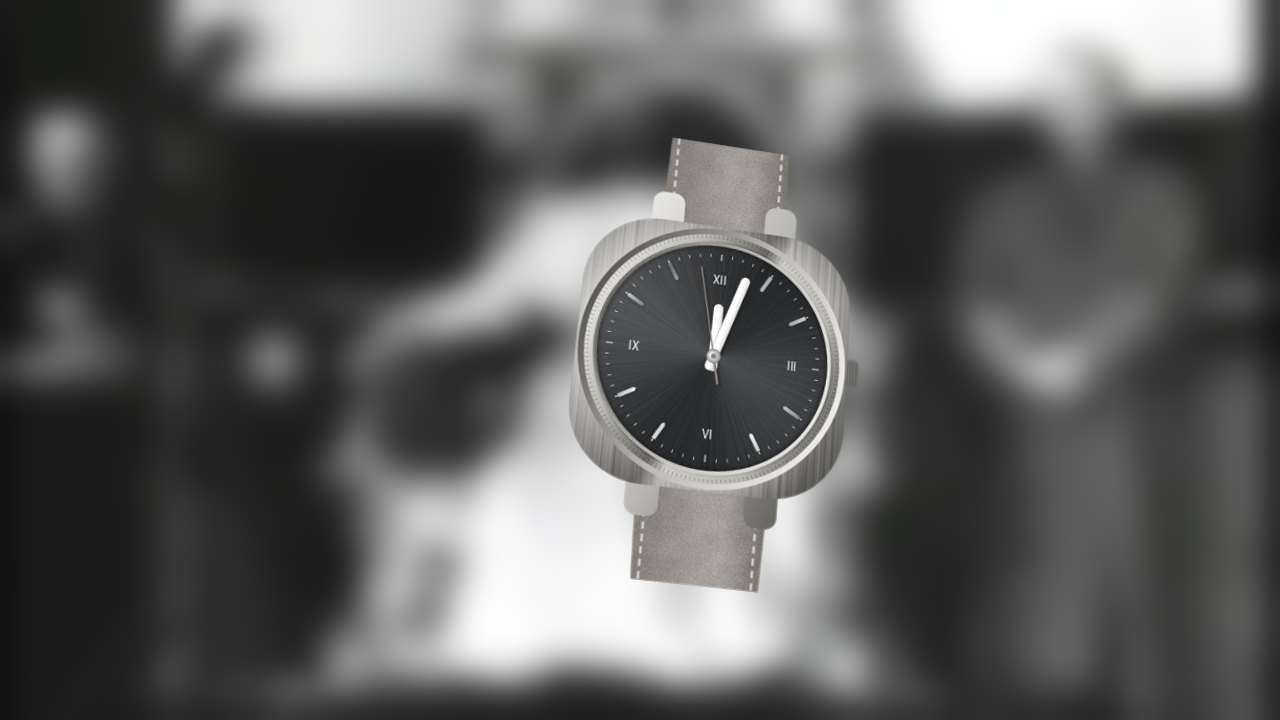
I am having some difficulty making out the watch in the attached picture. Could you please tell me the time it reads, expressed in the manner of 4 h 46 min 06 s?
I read 12 h 02 min 58 s
